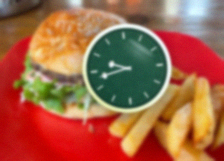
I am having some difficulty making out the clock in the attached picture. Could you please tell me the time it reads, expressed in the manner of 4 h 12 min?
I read 9 h 43 min
